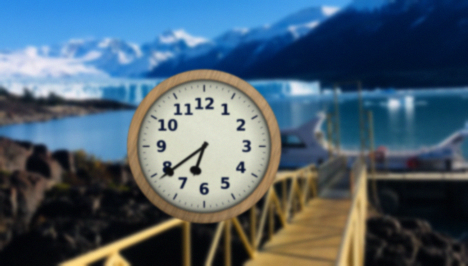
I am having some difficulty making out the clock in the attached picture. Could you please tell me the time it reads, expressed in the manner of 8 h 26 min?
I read 6 h 39 min
